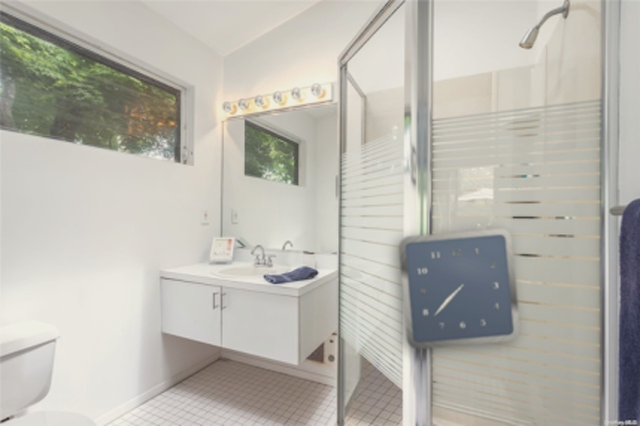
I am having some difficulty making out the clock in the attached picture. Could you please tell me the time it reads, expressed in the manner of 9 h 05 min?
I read 7 h 38 min
